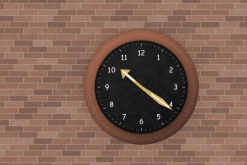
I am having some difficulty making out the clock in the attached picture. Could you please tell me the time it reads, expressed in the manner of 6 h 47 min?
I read 10 h 21 min
